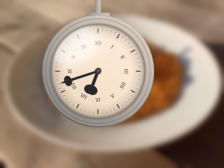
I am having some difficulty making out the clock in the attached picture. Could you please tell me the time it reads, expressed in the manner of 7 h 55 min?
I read 6 h 42 min
